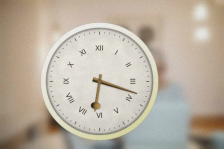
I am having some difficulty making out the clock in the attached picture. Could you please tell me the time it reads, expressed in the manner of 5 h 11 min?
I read 6 h 18 min
